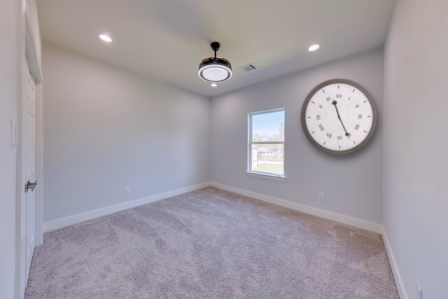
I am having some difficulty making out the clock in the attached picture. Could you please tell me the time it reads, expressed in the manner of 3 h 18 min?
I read 11 h 26 min
